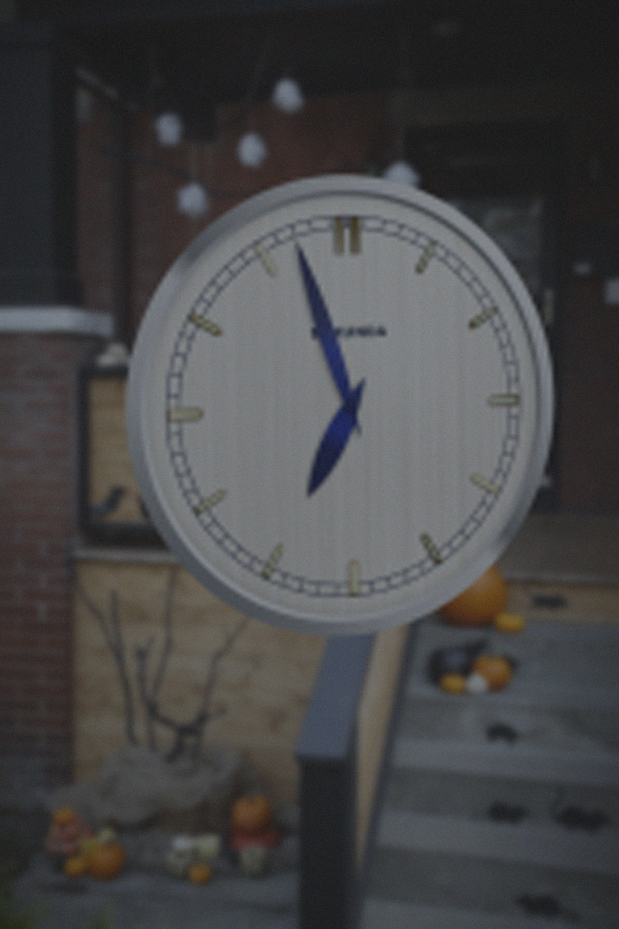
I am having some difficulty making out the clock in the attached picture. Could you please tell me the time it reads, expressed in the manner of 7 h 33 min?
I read 6 h 57 min
